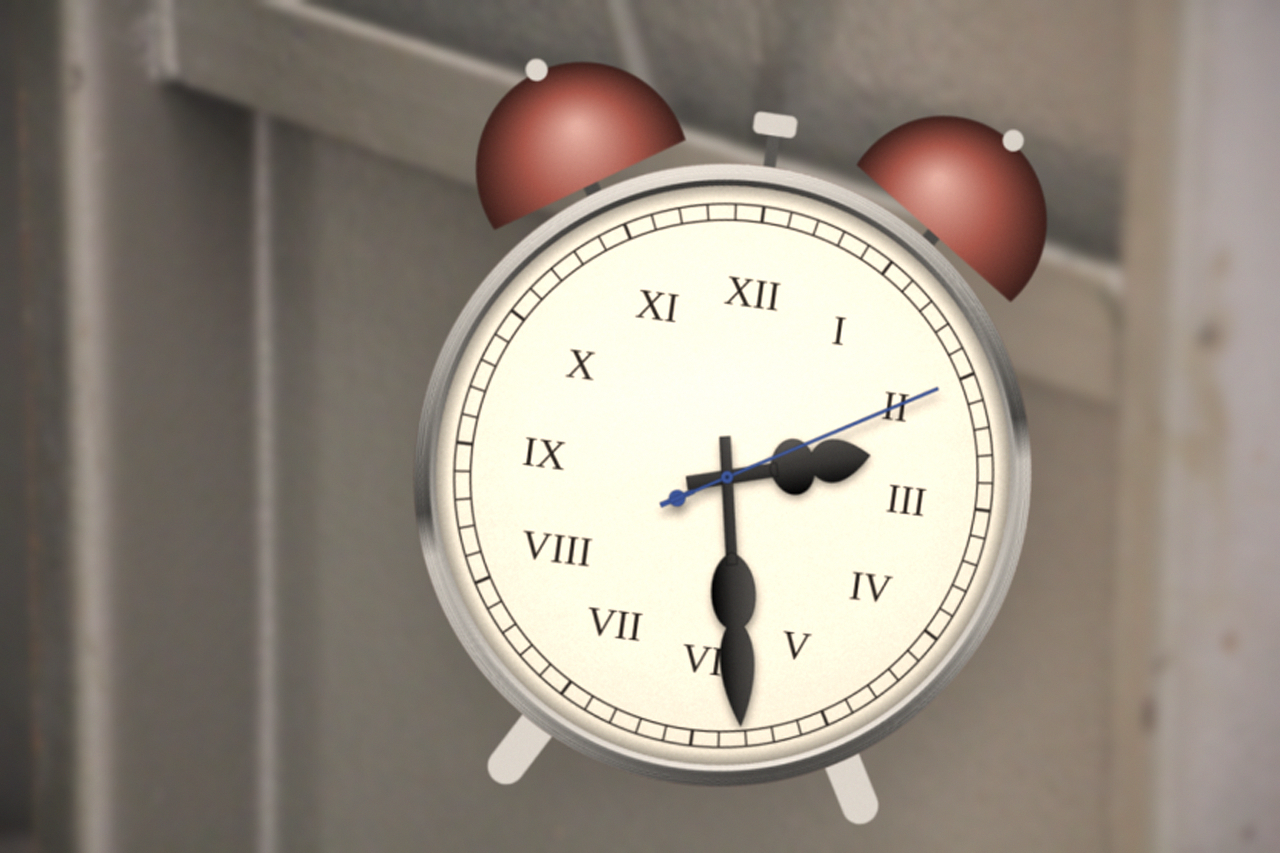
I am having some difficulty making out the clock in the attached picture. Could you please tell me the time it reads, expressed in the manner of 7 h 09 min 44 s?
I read 2 h 28 min 10 s
